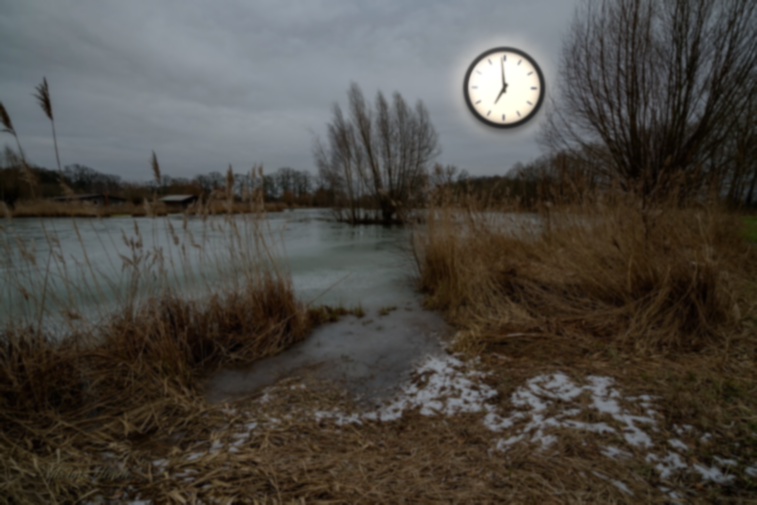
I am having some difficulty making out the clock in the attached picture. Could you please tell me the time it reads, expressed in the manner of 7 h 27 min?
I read 6 h 59 min
